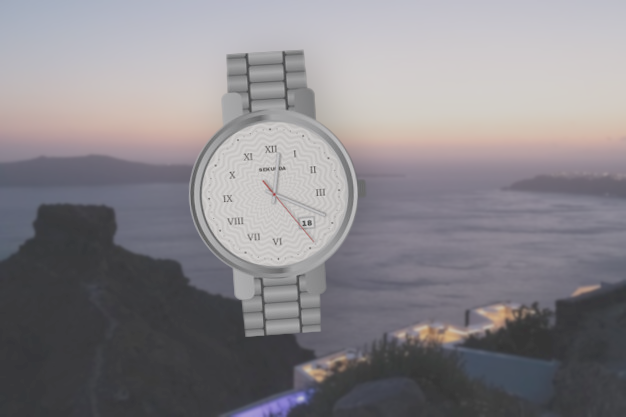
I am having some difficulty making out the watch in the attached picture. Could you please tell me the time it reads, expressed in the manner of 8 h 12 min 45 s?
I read 12 h 19 min 24 s
